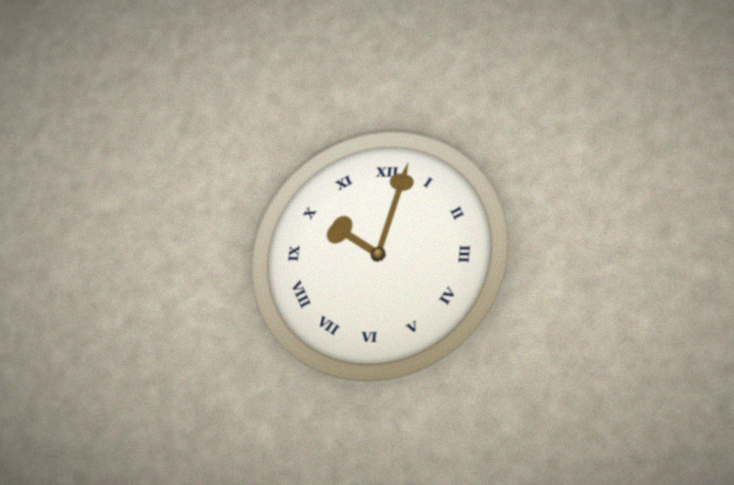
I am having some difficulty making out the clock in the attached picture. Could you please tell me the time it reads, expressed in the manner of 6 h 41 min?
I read 10 h 02 min
